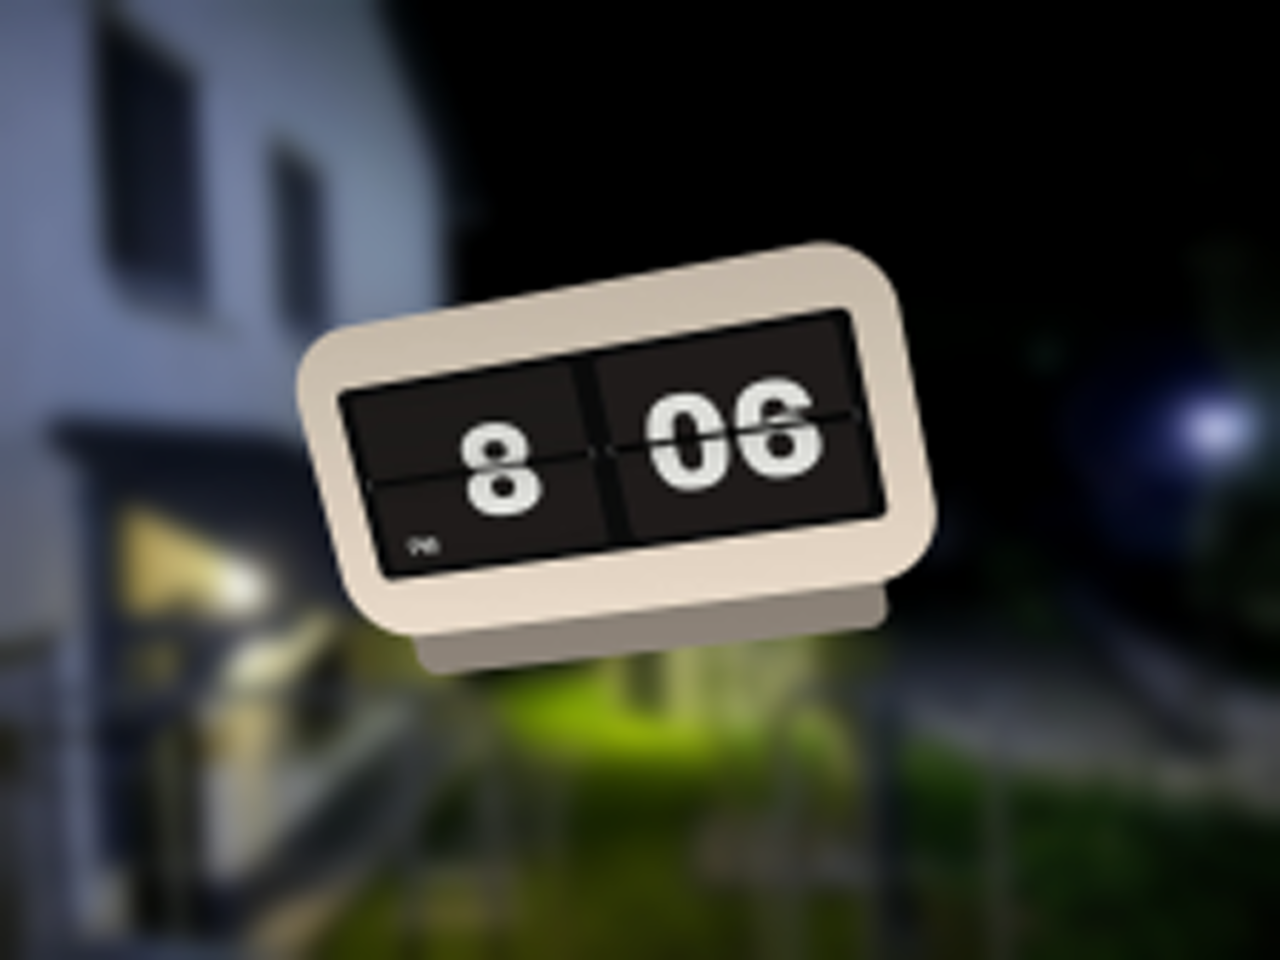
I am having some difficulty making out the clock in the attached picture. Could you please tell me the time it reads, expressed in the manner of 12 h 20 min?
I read 8 h 06 min
